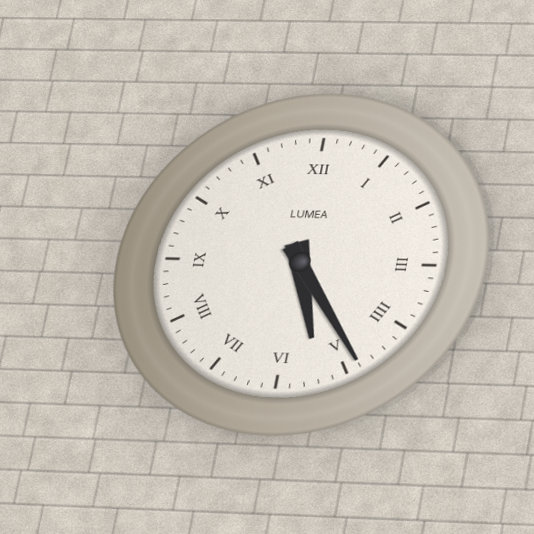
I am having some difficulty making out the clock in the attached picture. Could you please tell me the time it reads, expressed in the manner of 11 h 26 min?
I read 5 h 24 min
